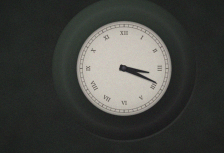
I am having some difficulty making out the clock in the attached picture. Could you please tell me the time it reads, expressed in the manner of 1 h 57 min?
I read 3 h 19 min
